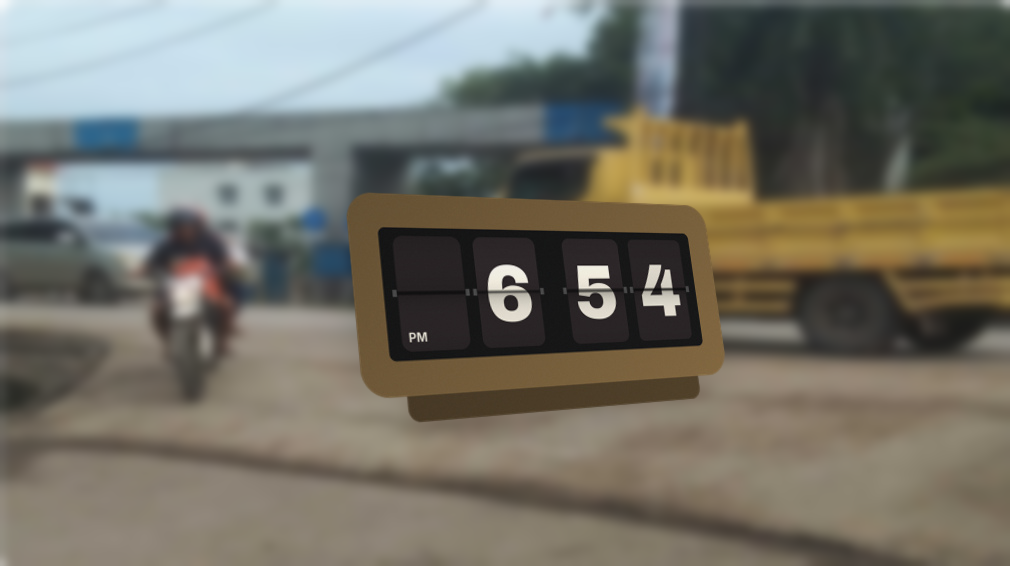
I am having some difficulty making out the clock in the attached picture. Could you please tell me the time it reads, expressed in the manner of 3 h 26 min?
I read 6 h 54 min
